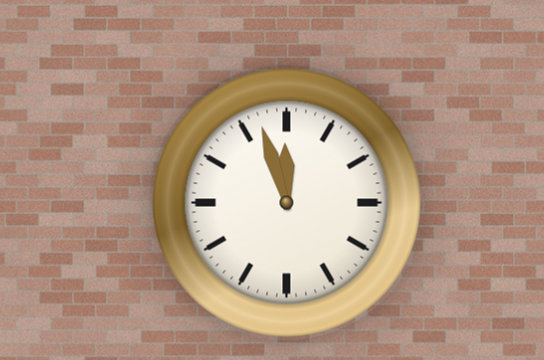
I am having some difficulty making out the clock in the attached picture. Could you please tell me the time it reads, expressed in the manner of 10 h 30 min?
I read 11 h 57 min
